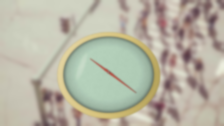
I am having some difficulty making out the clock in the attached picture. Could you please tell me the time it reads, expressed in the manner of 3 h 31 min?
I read 10 h 22 min
